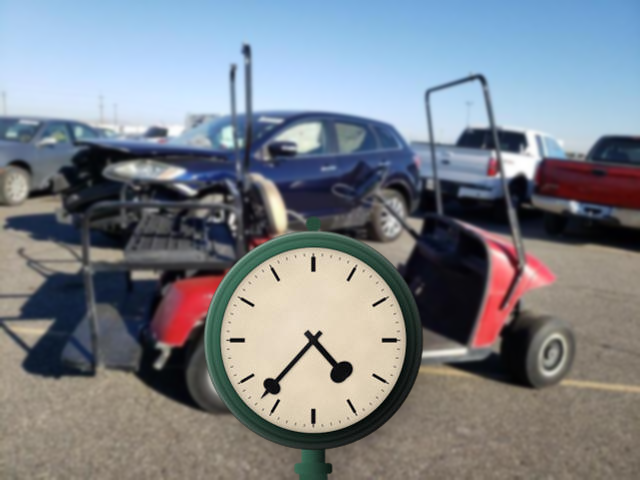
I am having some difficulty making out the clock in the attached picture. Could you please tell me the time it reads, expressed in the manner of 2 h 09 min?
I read 4 h 37 min
